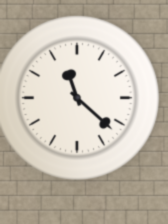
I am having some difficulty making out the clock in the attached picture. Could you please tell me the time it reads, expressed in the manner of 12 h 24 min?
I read 11 h 22 min
